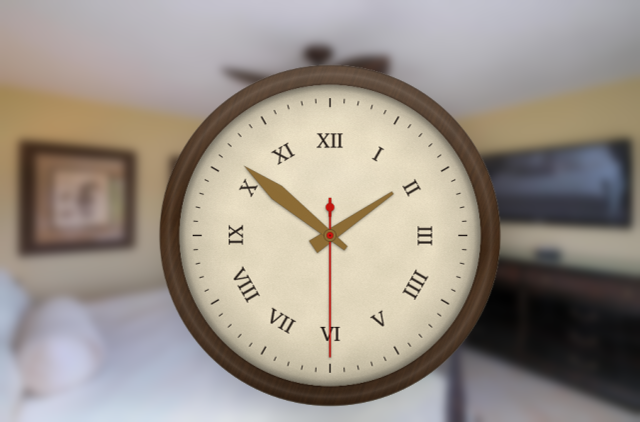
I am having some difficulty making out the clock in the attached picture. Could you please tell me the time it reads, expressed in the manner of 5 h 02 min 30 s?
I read 1 h 51 min 30 s
